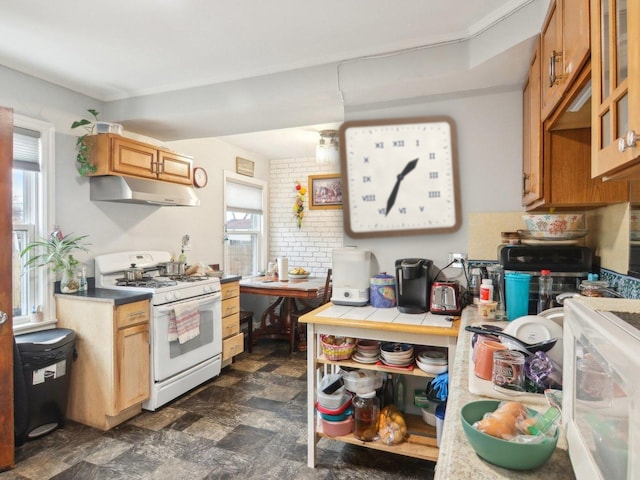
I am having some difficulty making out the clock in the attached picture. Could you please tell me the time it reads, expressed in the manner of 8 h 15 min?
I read 1 h 34 min
